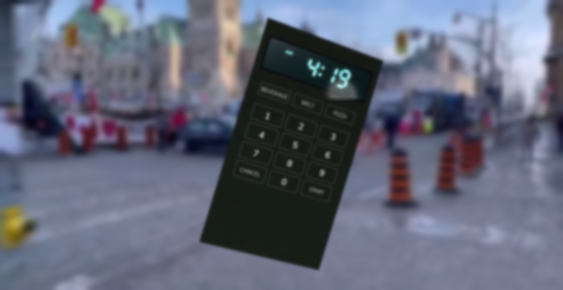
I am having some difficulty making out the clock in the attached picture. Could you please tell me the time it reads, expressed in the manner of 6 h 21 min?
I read 4 h 19 min
